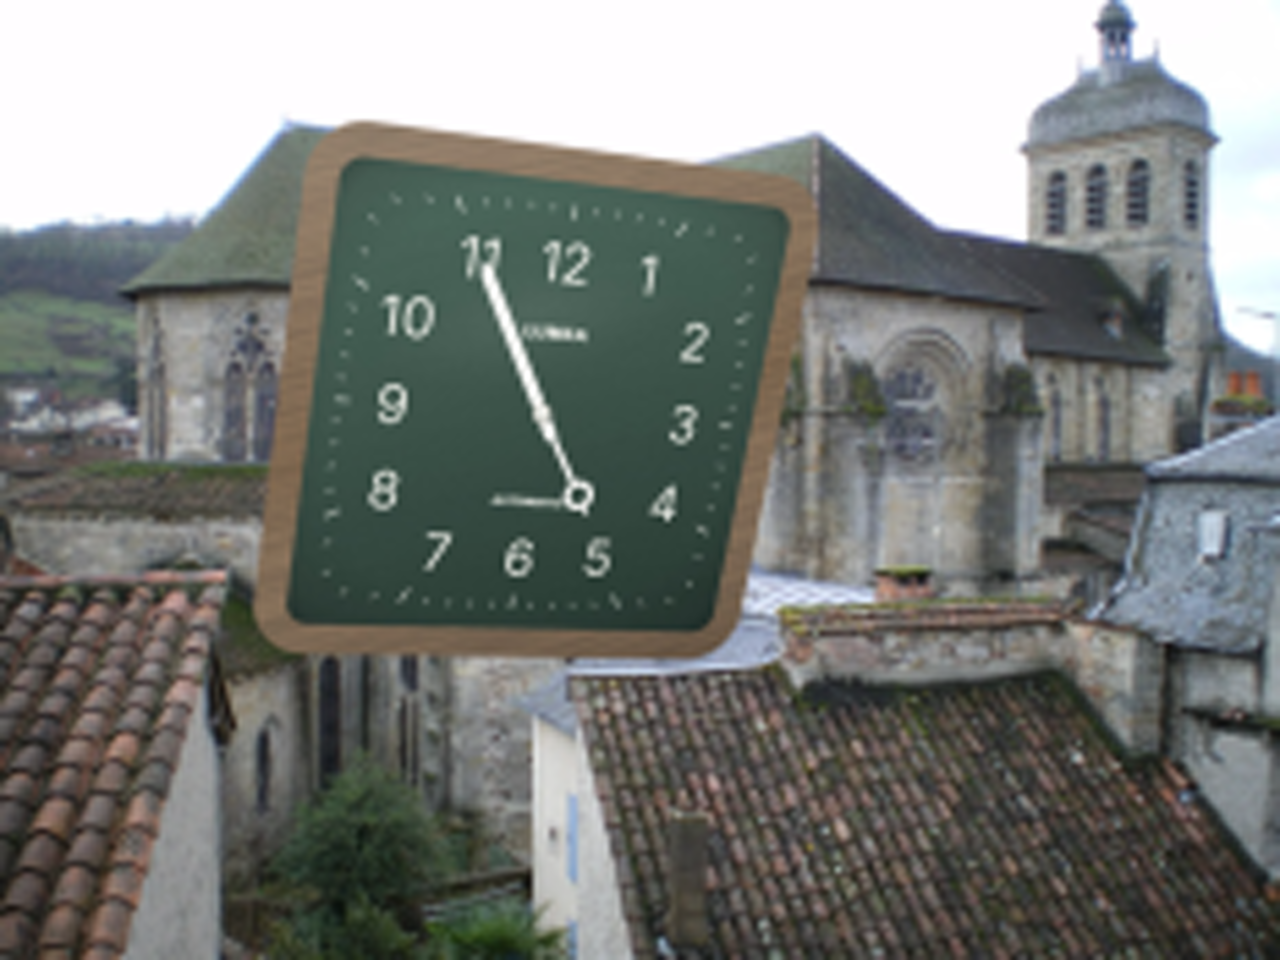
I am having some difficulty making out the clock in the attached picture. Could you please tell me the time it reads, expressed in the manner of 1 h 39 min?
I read 4 h 55 min
